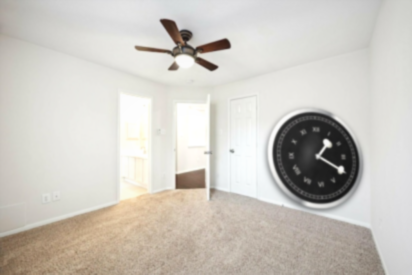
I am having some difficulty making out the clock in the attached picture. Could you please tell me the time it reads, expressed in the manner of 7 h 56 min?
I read 1 h 20 min
